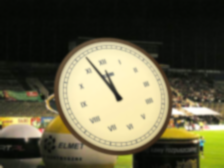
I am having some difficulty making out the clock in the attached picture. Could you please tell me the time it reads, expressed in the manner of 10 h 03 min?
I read 11 h 57 min
